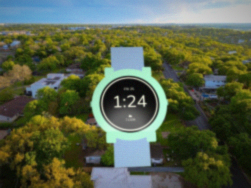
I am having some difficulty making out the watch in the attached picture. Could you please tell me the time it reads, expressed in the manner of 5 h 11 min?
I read 1 h 24 min
